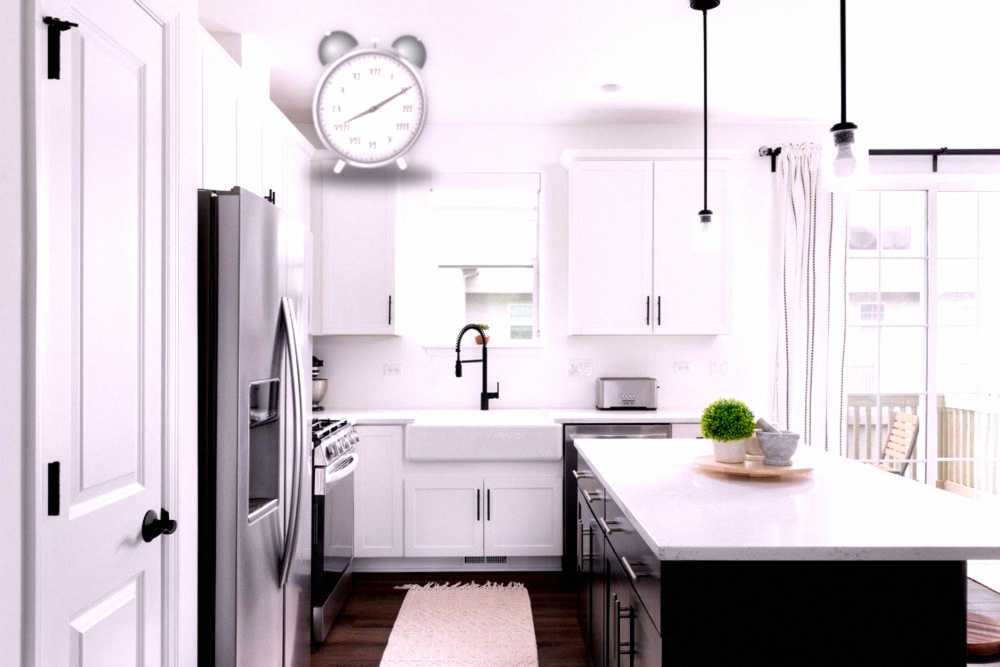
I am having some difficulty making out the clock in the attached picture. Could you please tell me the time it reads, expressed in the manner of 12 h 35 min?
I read 8 h 10 min
